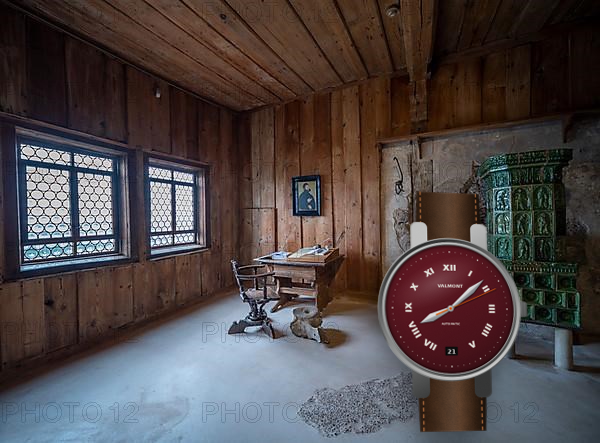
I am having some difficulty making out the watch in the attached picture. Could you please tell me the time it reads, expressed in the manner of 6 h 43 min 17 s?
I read 8 h 08 min 11 s
